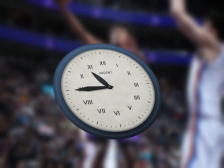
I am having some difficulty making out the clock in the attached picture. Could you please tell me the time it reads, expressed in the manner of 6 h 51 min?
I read 10 h 45 min
